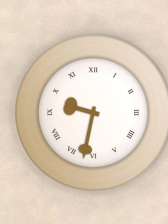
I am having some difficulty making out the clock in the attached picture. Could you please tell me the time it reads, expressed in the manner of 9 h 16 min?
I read 9 h 32 min
